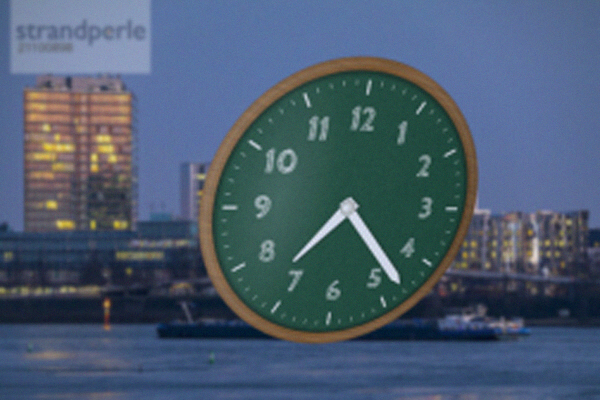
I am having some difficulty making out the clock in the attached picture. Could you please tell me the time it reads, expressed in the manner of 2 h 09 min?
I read 7 h 23 min
